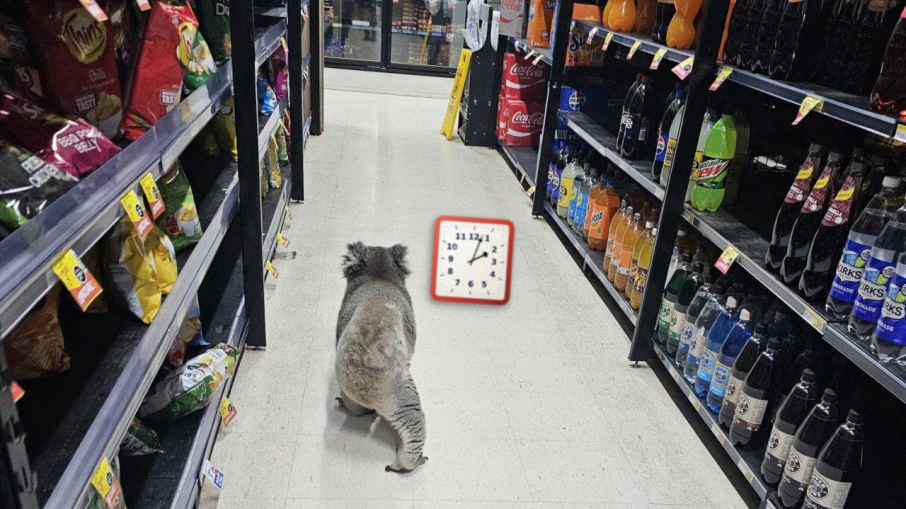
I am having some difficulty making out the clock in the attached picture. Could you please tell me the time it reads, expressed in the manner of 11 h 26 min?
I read 2 h 03 min
